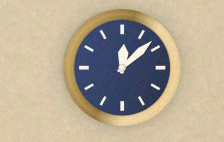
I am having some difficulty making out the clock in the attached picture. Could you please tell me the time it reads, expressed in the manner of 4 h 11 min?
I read 12 h 08 min
